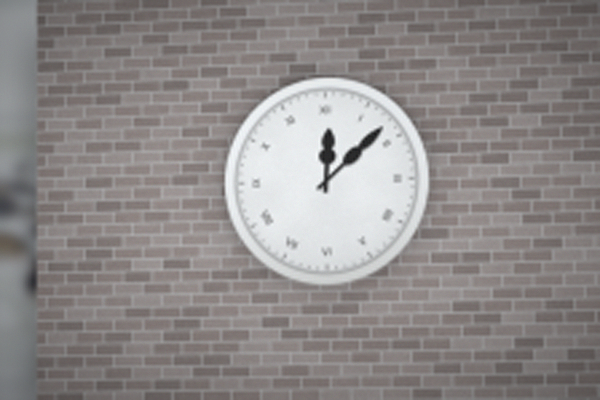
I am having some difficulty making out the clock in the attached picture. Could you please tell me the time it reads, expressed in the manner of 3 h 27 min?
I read 12 h 08 min
